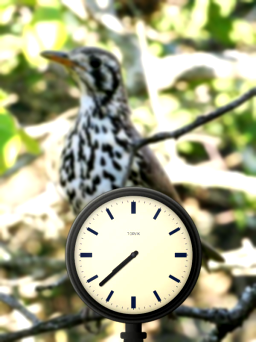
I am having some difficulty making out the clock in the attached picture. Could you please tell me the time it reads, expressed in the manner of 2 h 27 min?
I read 7 h 38 min
